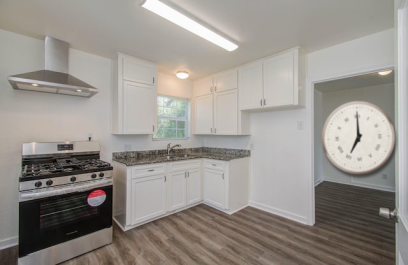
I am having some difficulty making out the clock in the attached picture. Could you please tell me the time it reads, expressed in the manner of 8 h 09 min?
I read 7 h 00 min
